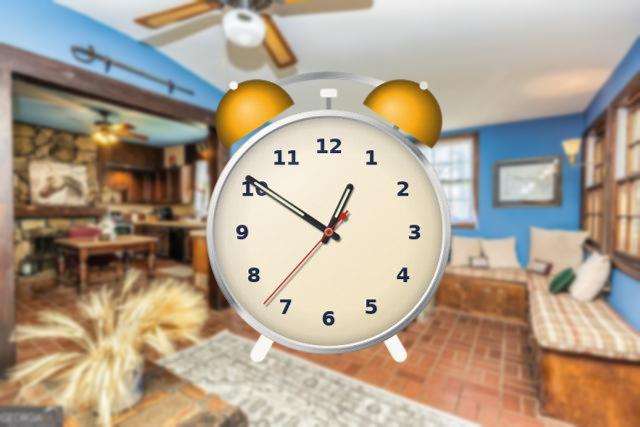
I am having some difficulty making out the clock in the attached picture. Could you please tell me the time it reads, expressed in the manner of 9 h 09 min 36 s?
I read 12 h 50 min 37 s
